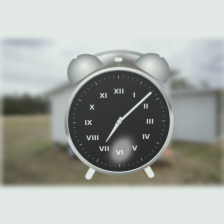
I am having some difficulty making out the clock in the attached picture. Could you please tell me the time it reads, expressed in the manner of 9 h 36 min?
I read 7 h 08 min
